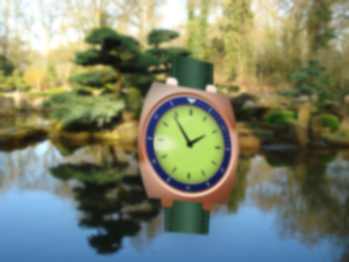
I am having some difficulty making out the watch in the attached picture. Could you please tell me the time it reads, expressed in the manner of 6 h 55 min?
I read 1 h 54 min
